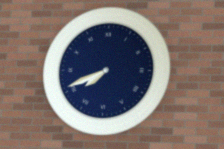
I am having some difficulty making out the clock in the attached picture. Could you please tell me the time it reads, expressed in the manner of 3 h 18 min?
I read 7 h 41 min
